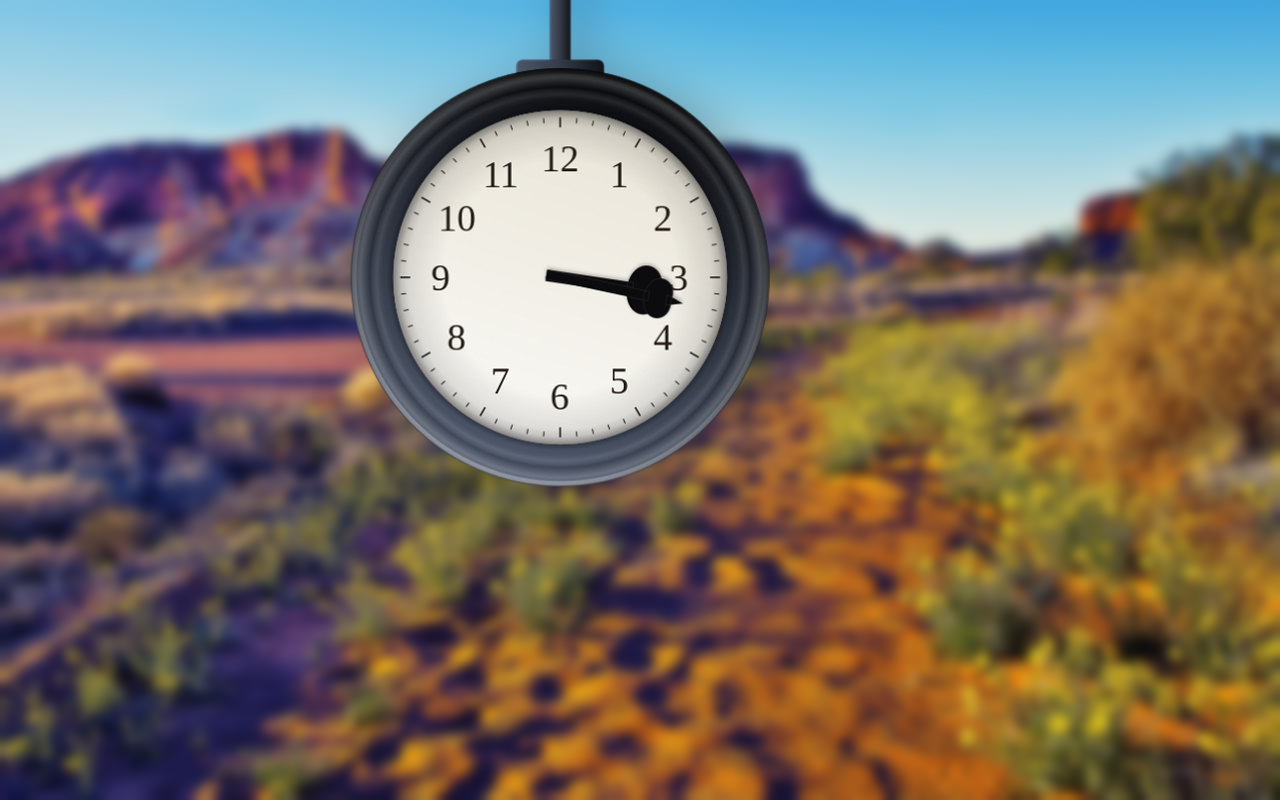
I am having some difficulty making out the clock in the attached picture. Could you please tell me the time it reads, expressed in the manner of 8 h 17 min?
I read 3 h 17 min
